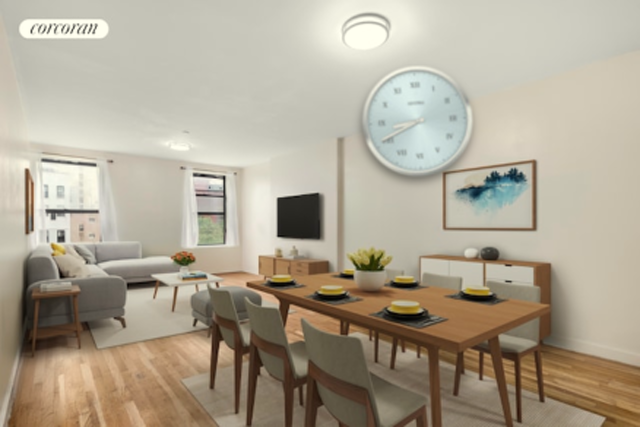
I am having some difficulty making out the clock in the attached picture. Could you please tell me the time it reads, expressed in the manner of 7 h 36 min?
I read 8 h 41 min
